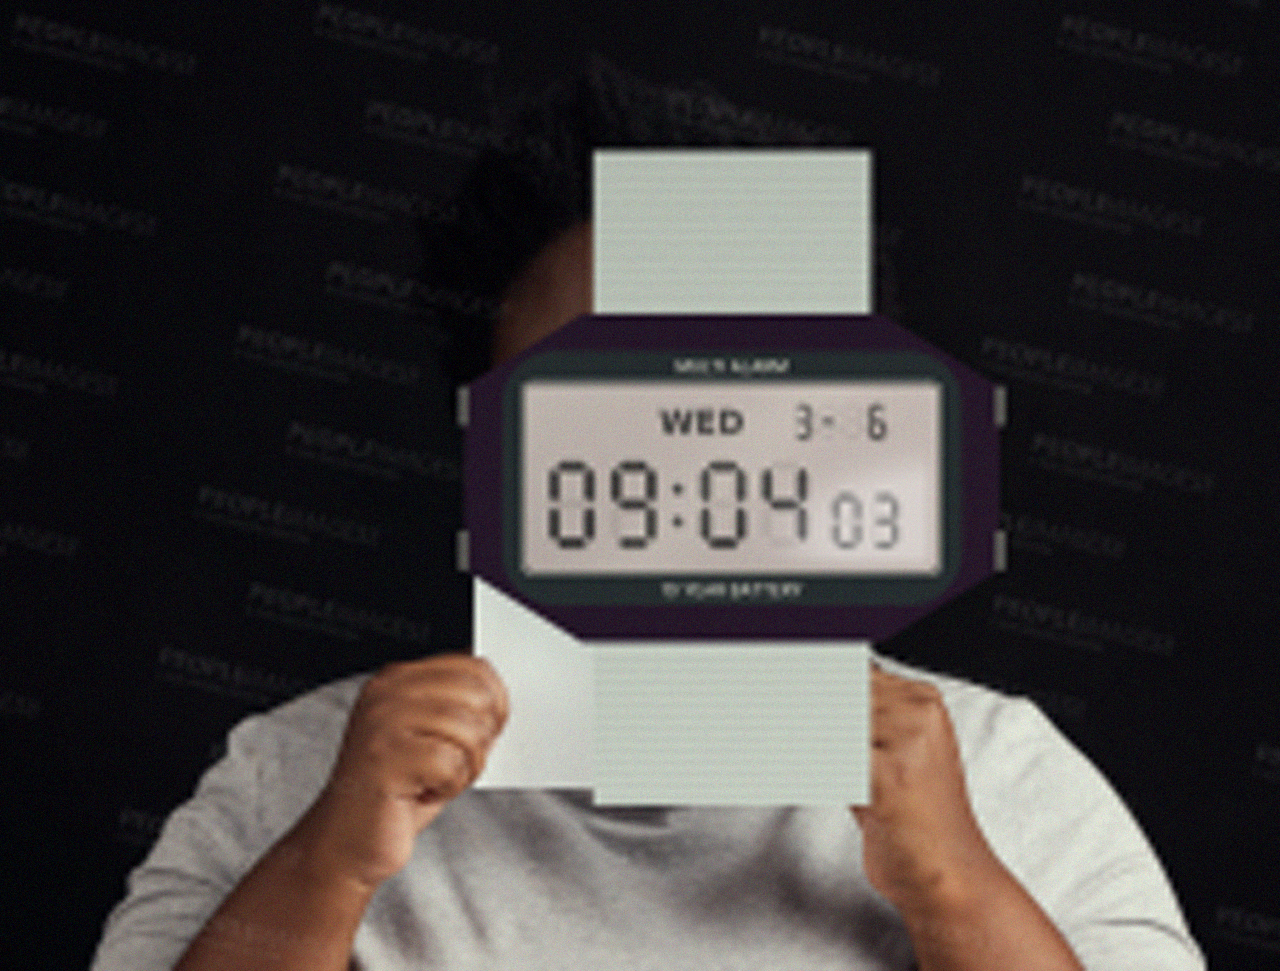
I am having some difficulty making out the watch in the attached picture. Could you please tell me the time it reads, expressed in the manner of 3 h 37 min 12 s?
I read 9 h 04 min 03 s
